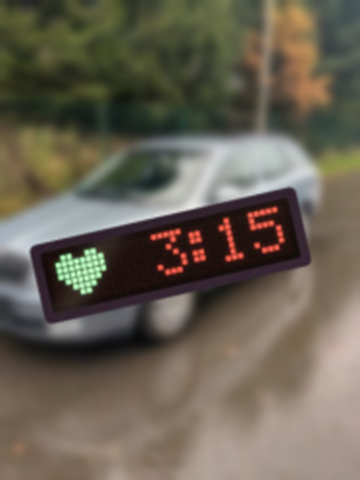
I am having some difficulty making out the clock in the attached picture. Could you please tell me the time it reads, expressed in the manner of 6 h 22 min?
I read 3 h 15 min
